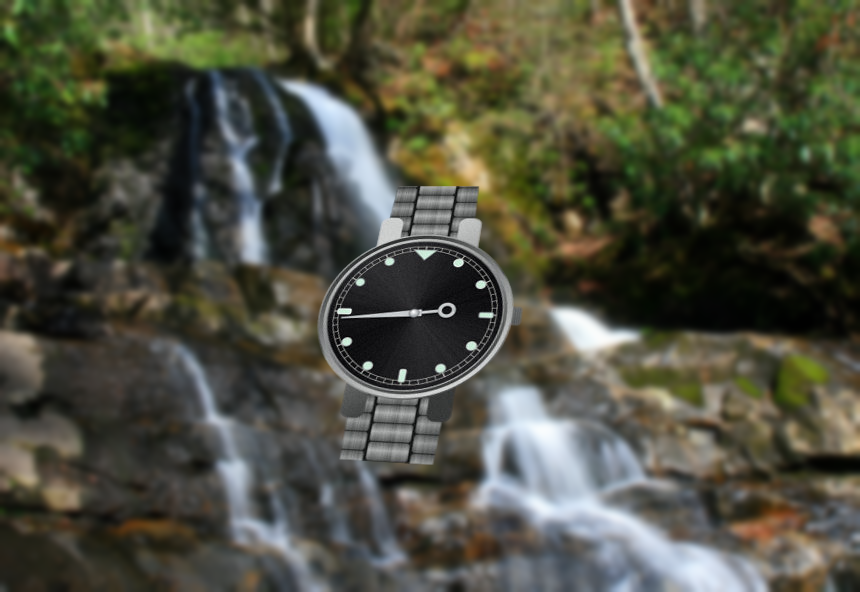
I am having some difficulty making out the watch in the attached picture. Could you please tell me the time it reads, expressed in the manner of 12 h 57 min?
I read 2 h 44 min
